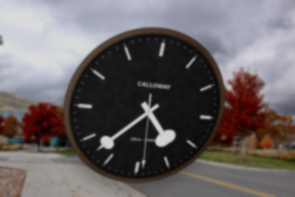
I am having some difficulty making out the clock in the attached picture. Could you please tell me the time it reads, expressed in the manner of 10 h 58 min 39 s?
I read 4 h 37 min 29 s
